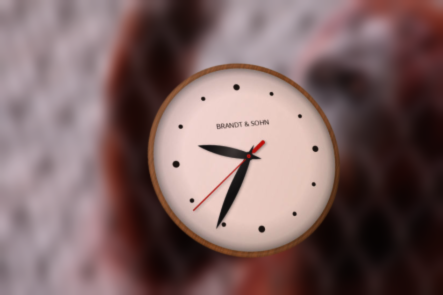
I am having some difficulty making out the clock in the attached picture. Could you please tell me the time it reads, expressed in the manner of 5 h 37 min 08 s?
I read 9 h 35 min 39 s
